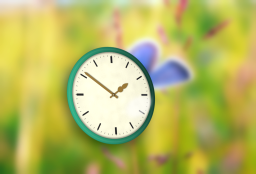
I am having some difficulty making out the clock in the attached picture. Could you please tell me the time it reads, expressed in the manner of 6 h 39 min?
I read 1 h 51 min
